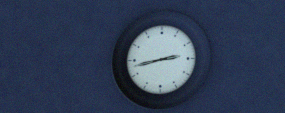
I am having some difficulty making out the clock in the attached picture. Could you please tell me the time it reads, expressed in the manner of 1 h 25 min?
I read 2 h 43 min
